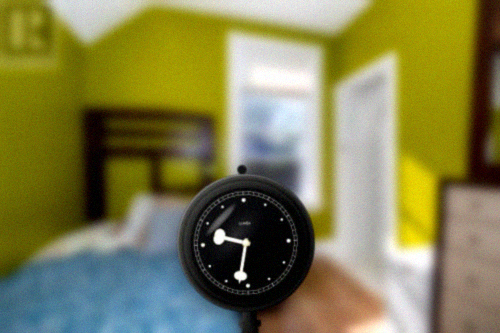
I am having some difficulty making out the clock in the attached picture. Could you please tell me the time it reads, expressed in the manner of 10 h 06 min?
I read 9 h 32 min
